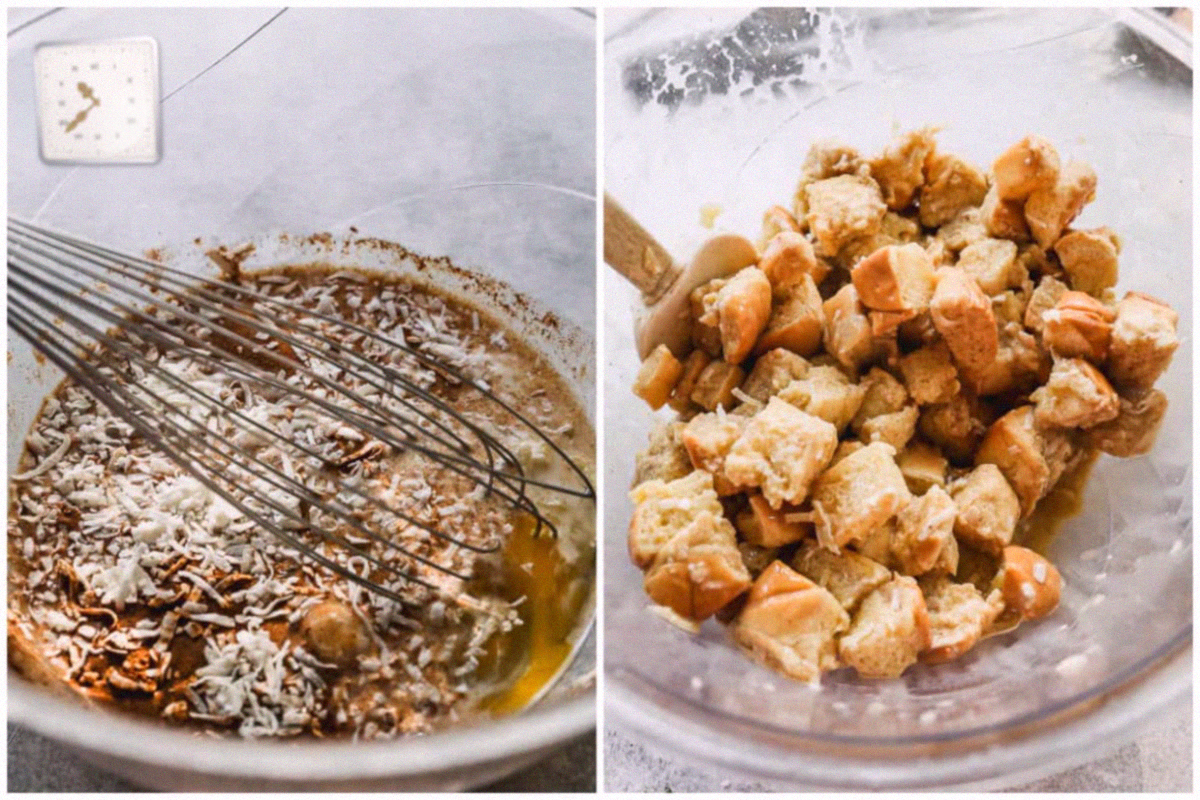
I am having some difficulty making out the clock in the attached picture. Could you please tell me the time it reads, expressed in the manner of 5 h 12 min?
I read 10 h 38 min
